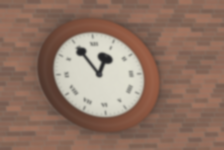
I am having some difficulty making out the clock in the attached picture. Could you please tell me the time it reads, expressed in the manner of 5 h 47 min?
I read 12 h 55 min
